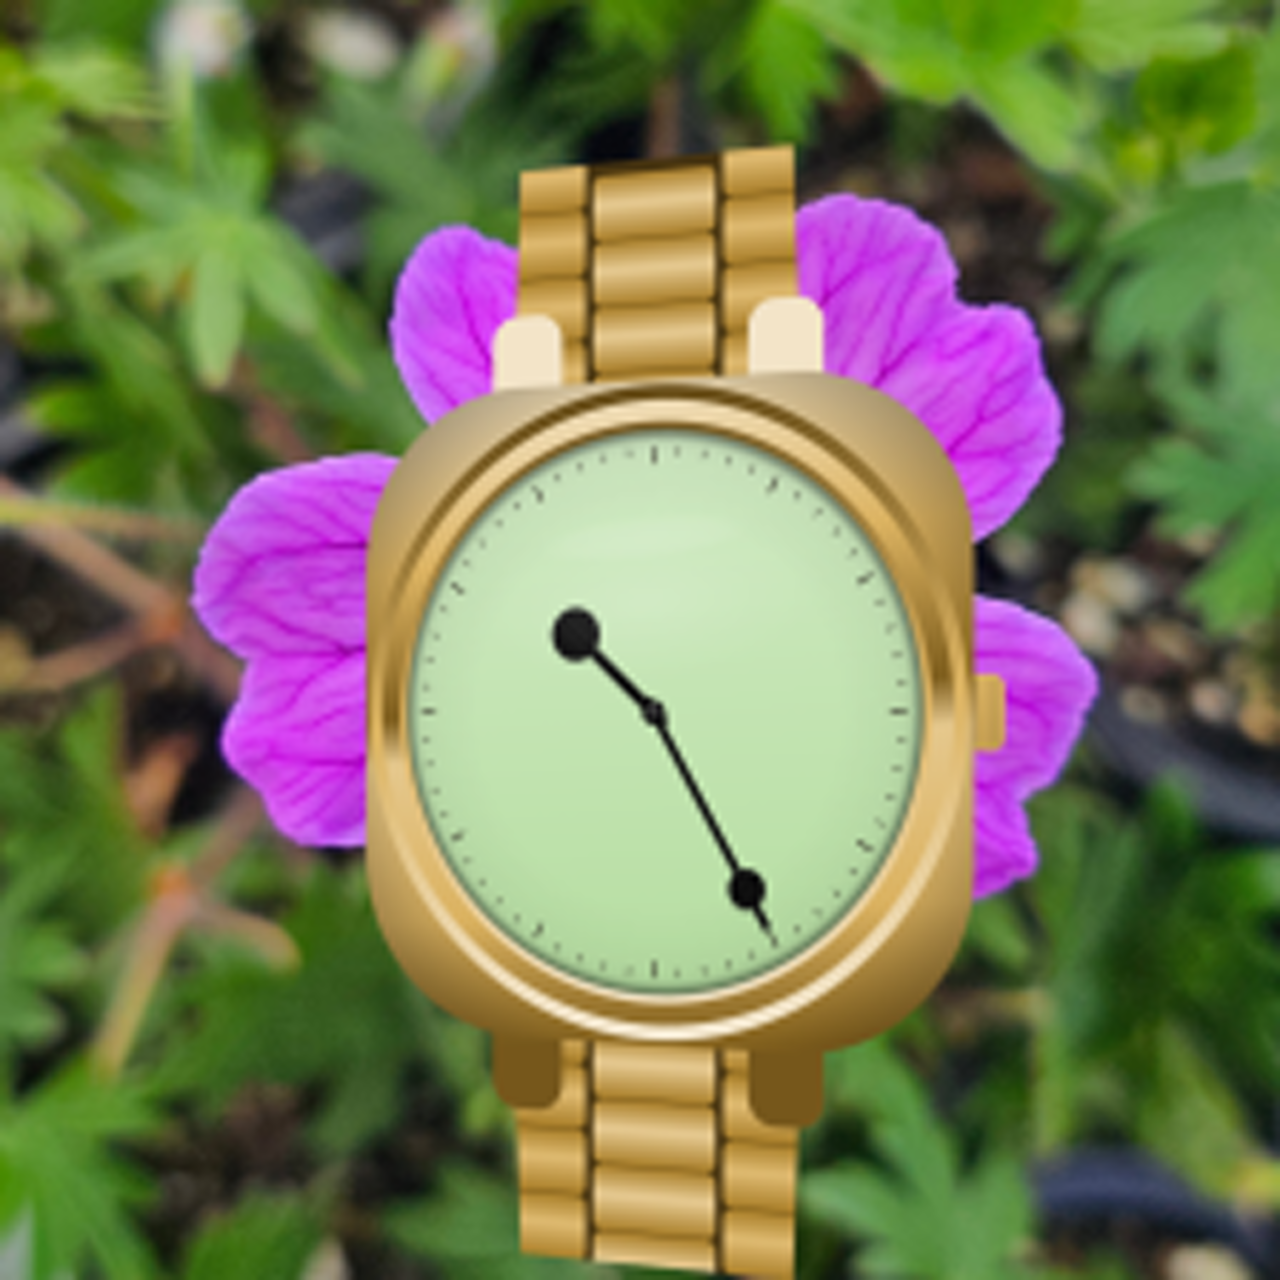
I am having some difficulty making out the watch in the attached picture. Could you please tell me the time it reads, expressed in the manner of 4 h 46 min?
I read 10 h 25 min
